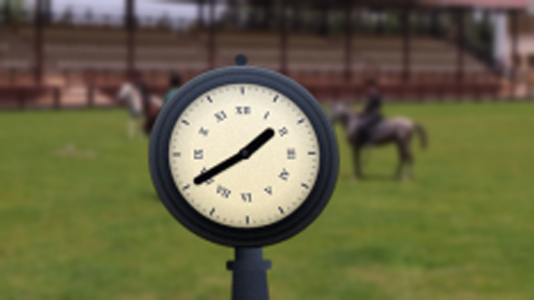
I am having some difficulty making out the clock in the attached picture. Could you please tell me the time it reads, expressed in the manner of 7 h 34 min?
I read 1 h 40 min
